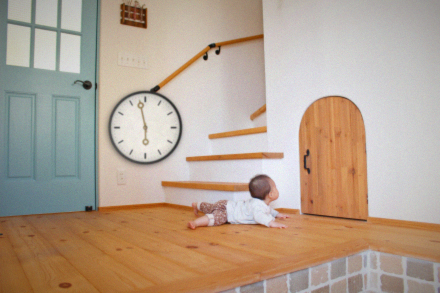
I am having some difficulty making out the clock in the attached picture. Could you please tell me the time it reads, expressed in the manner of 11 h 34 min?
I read 5 h 58 min
